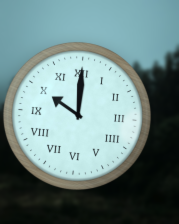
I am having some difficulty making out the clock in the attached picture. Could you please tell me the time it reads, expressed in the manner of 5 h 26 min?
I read 10 h 00 min
